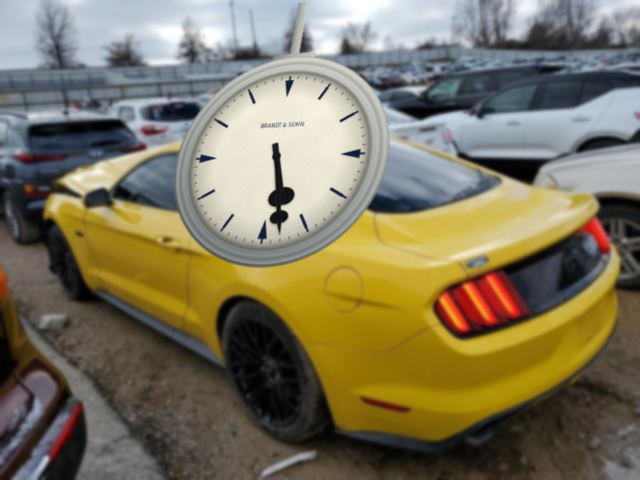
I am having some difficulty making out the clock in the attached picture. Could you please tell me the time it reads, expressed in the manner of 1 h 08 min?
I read 5 h 28 min
